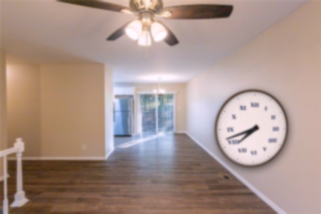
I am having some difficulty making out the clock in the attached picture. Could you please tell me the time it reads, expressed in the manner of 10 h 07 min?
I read 7 h 42 min
